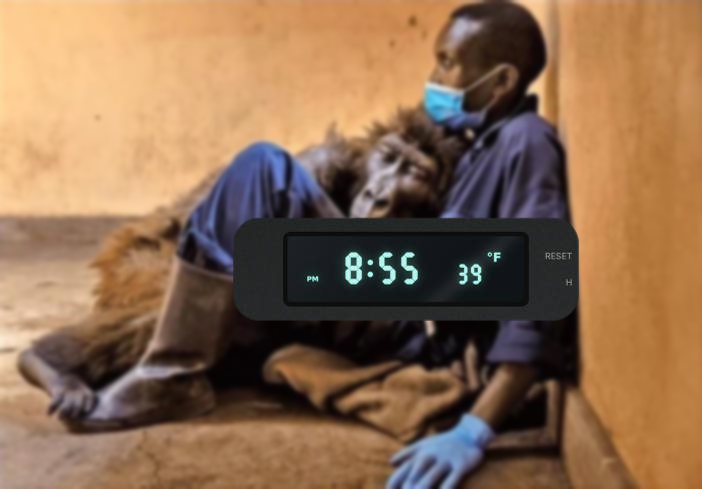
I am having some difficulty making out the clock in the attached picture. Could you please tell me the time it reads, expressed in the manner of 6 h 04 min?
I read 8 h 55 min
